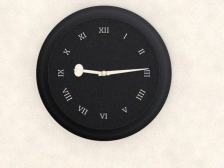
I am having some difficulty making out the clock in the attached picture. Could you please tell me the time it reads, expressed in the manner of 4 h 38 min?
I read 9 h 14 min
